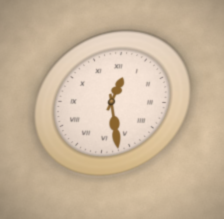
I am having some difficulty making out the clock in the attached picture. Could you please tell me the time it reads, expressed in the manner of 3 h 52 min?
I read 12 h 27 min
